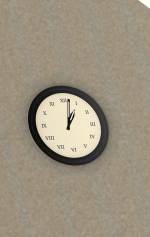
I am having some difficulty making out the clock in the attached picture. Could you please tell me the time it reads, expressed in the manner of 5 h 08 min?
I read 1 h 02 min
